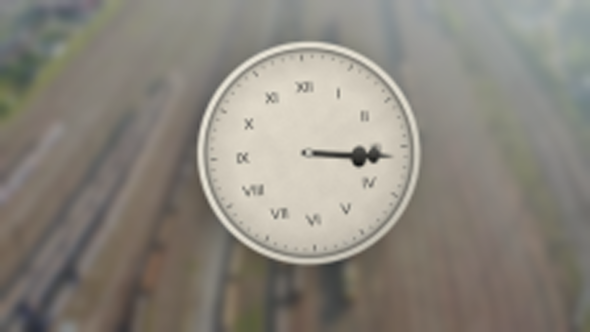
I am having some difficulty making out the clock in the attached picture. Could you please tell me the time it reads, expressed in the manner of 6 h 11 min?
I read 3 h 16 min
